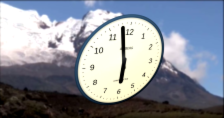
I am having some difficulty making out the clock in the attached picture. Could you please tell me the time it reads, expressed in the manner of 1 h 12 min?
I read 5 h 58 min
